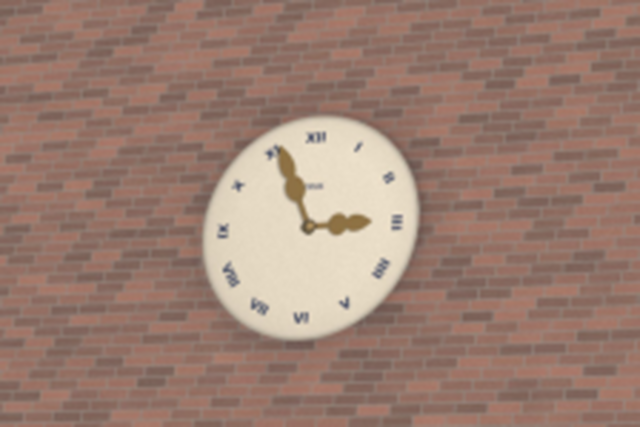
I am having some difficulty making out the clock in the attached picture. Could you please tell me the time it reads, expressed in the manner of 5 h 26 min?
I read 2 h 56 min
